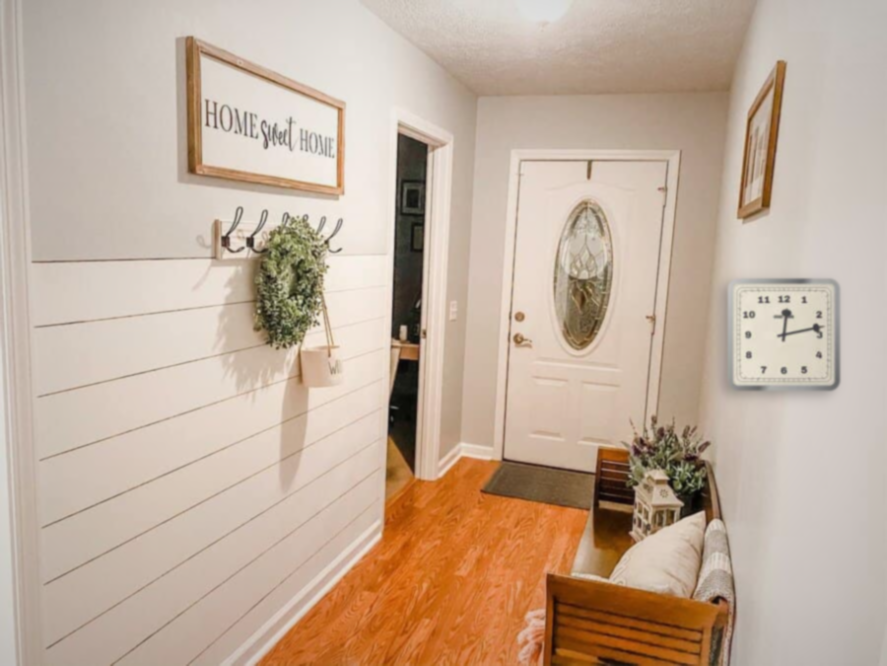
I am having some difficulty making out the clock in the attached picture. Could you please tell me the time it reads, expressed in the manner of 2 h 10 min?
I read 12 h 13 min
